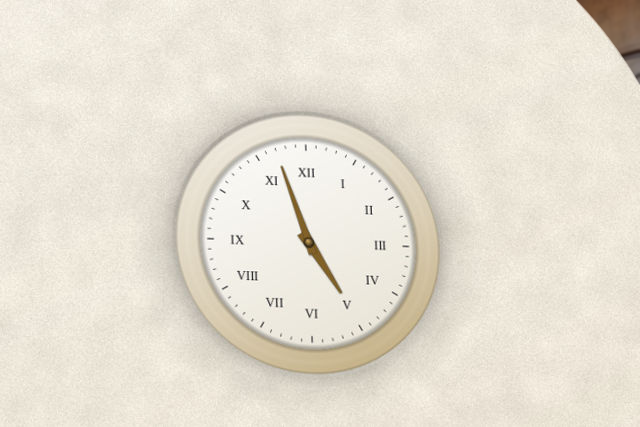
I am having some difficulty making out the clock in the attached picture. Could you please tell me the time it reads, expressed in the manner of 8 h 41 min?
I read 4 h 57 min
